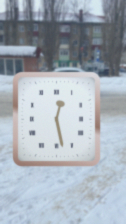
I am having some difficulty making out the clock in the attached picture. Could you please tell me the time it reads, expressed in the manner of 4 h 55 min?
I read 12 h 28 min
